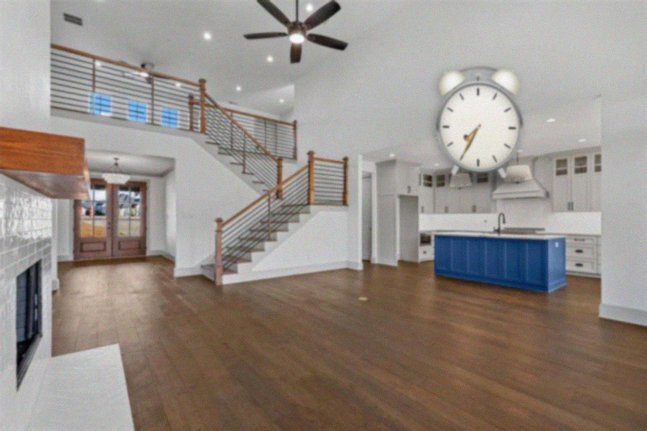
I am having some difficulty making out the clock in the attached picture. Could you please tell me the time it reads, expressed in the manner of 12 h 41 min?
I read 7 h 35 min
